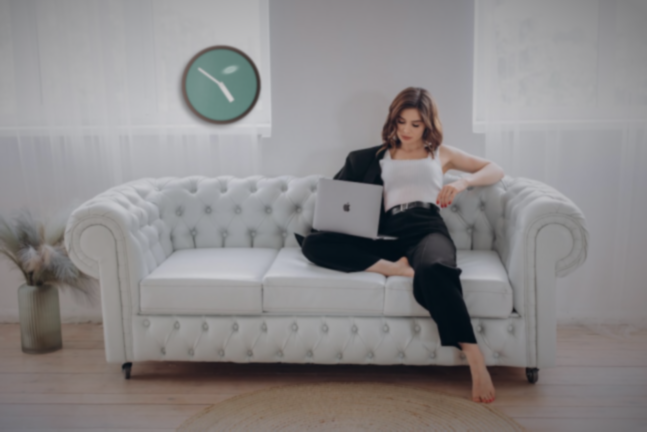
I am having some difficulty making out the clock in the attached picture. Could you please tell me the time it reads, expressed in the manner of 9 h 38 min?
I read 4 h 51 min
